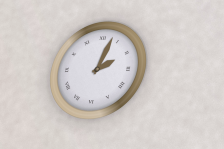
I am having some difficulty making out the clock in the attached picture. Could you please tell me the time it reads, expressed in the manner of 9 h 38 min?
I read 2 h 03 min
